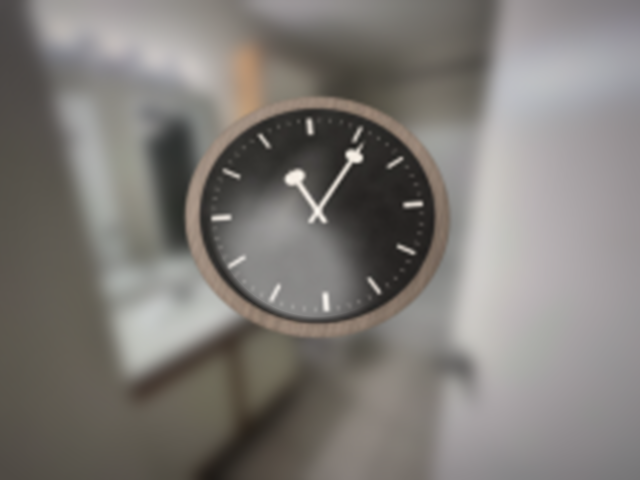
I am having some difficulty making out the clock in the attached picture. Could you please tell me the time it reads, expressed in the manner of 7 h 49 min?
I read 11 h 06 min
